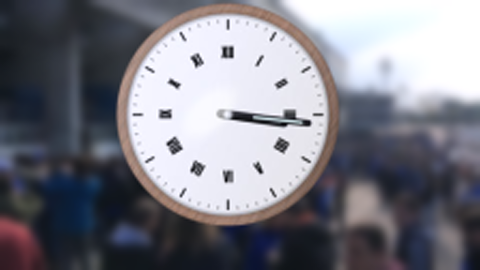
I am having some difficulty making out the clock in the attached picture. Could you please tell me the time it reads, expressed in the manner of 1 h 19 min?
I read 3 h 16 min
